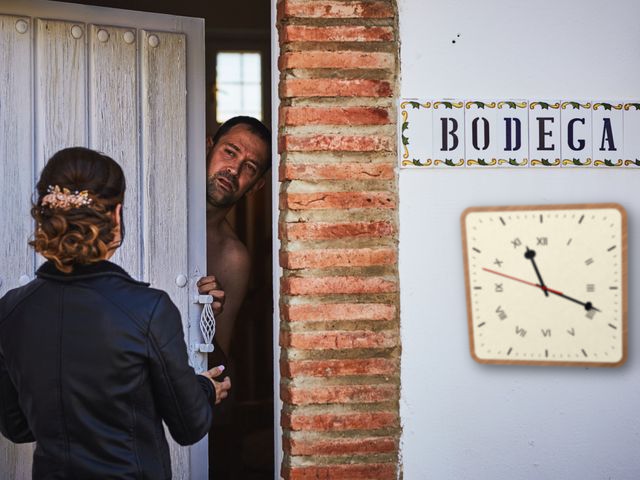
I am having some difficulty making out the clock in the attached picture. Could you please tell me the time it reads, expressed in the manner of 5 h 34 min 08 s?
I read 11 h 18 min 48 s
